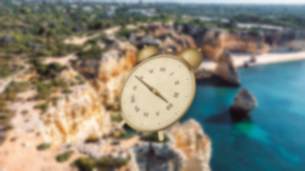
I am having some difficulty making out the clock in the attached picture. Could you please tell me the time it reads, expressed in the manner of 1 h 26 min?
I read 3 h 49 min
